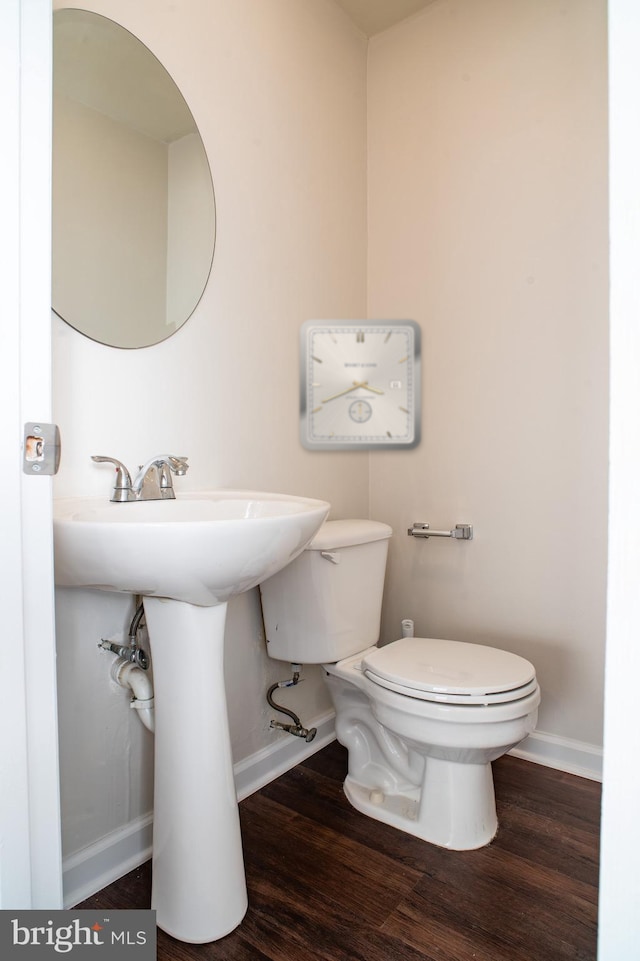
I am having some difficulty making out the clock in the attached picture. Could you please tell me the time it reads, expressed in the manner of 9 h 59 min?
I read 3 h 41 min
